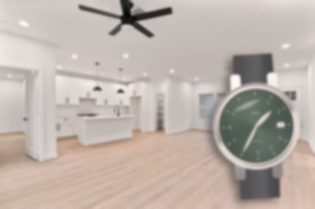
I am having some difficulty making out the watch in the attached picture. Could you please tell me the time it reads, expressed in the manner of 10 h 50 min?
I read 1 h 35 min
